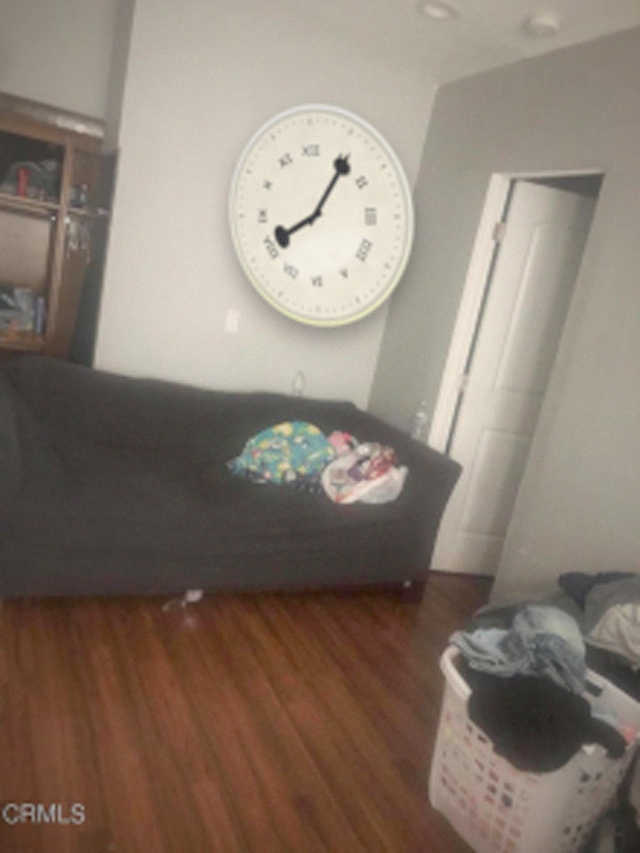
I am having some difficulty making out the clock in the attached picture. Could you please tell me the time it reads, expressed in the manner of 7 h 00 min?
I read 8 h 06 min
